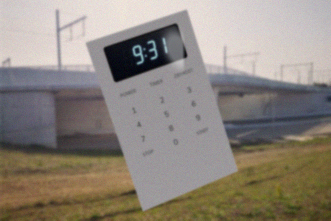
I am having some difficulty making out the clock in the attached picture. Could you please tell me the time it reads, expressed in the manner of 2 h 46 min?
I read 9 h 31 min
